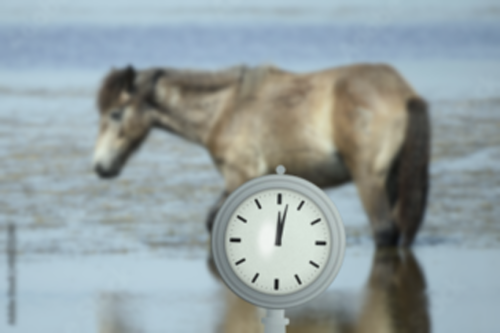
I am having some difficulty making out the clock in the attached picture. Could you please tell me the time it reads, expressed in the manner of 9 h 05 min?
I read 12 h 02 min
